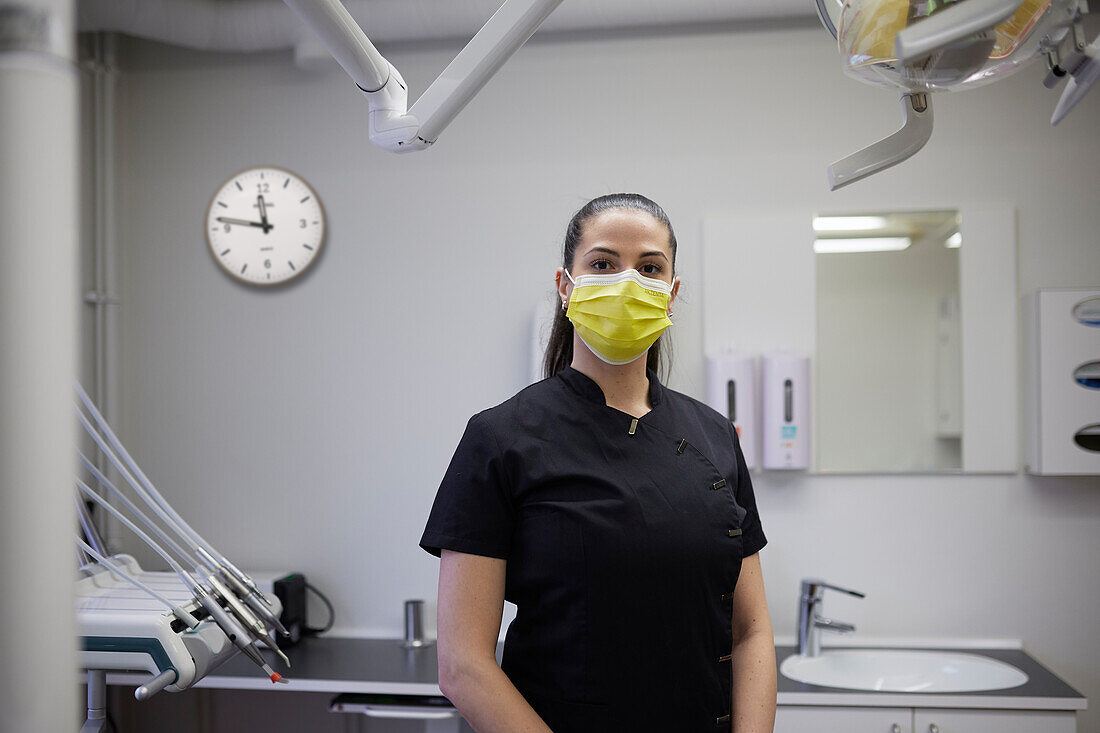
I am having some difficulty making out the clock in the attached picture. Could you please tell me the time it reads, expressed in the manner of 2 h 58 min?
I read 11 h 47 min
